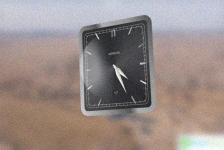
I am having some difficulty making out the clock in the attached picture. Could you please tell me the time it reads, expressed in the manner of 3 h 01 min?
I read 4 h 26 min
